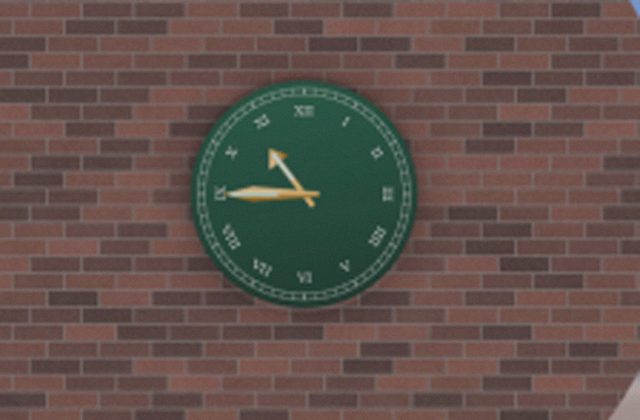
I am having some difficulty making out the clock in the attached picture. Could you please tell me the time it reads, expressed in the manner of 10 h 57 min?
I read 10 h 45 min
